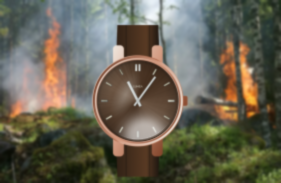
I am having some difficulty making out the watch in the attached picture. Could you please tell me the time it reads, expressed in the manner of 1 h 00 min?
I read 11 h 06 min
